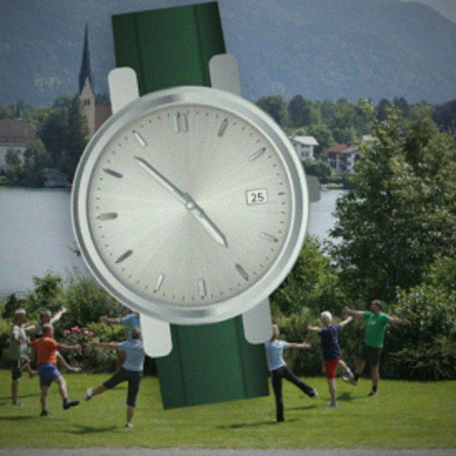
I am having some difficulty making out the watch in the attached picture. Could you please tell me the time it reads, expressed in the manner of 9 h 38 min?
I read 4 h 53 min
